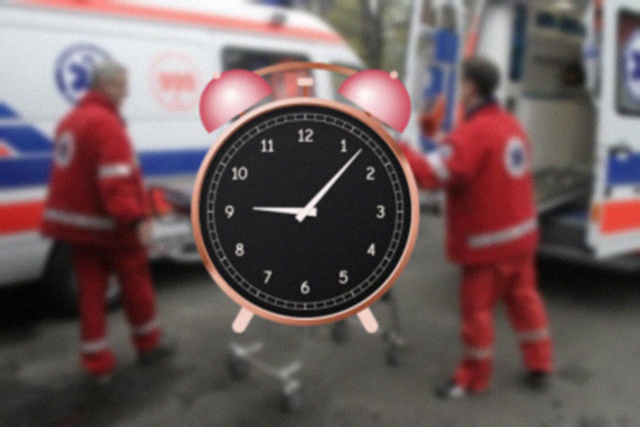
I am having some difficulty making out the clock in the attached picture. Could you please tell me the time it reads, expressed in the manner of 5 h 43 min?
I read 9 h 07 min
